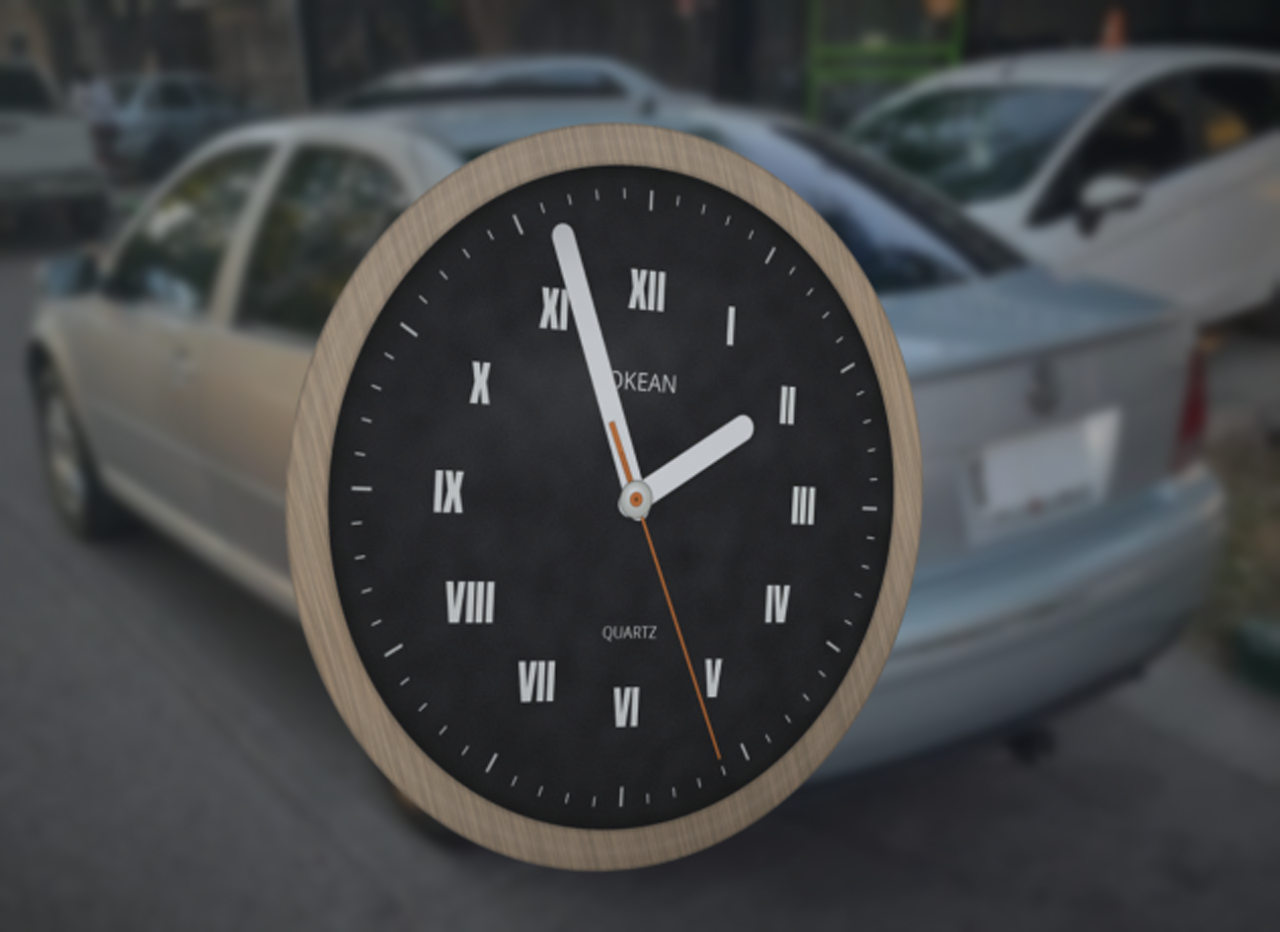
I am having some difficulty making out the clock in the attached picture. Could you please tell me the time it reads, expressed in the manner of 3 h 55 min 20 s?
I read 1 h 56 min 26 s
